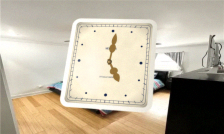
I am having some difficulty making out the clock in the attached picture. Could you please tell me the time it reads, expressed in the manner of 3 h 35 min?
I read 5 h 01 min
